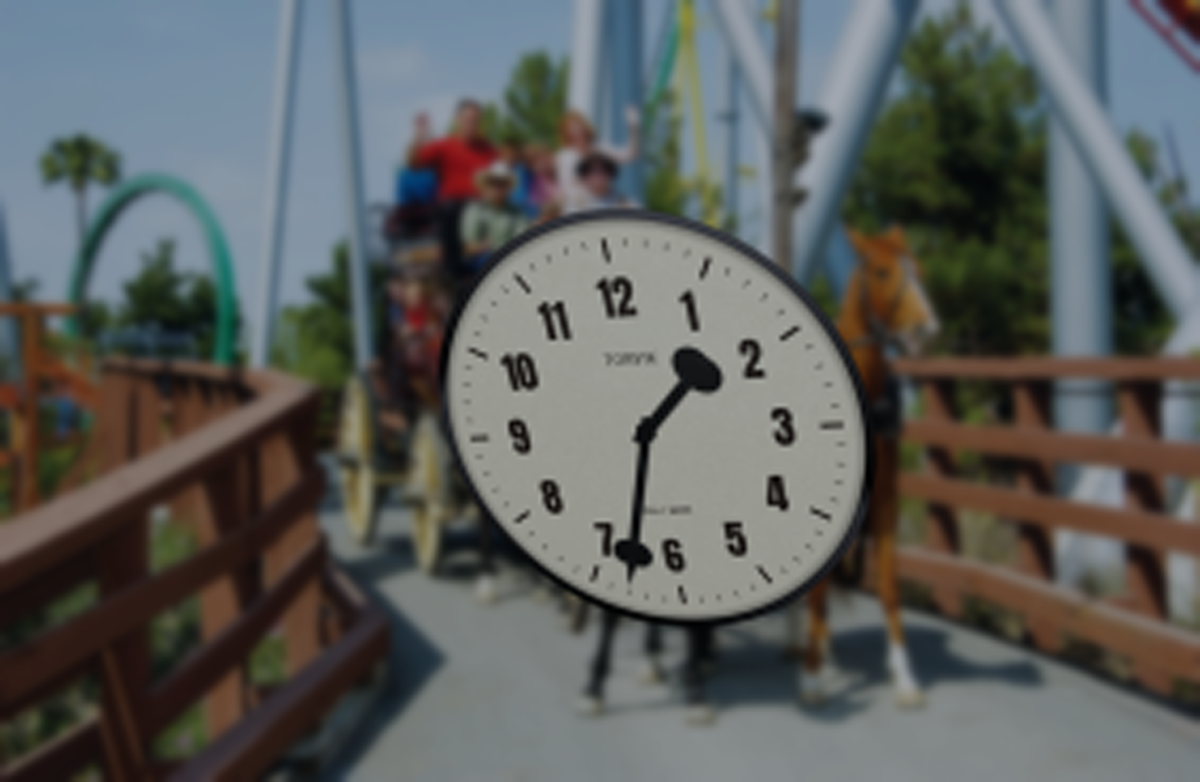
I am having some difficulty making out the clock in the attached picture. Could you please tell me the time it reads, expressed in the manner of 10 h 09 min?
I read 1 h 33 min
